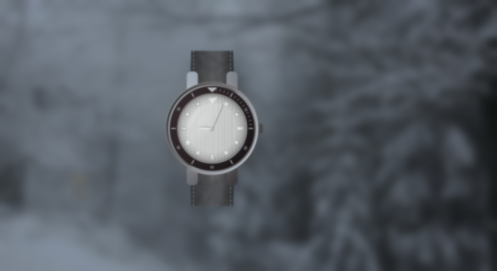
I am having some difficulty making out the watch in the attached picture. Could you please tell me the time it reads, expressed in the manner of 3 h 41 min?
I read 9 h 04 min
